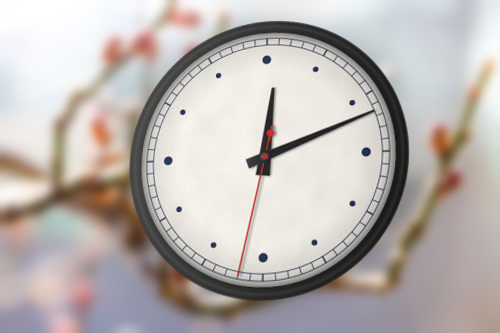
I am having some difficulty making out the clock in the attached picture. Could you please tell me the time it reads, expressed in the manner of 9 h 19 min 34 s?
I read 12 h 11 min 32 s
